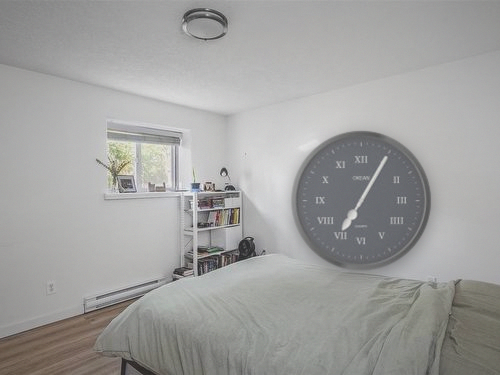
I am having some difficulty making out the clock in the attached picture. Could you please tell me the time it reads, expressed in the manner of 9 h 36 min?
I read 7 h 05 min
